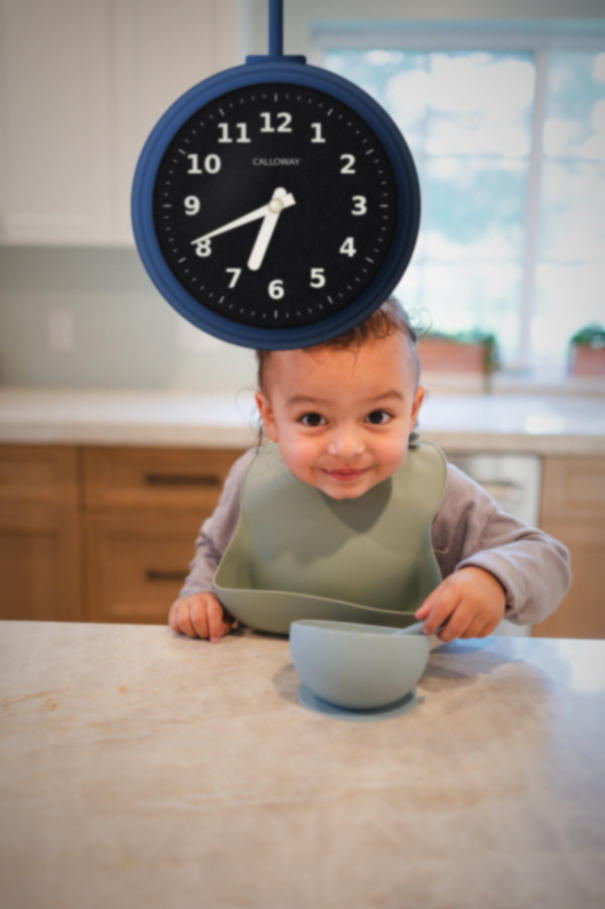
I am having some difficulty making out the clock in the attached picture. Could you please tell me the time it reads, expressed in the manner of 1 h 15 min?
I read 6 h 41 min
